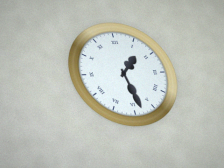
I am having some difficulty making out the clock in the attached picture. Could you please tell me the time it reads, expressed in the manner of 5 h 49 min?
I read 1 h 28 min
